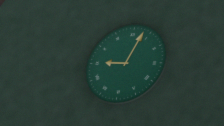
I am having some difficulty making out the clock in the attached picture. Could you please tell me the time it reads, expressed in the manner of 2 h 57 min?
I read 9 h 03 min
